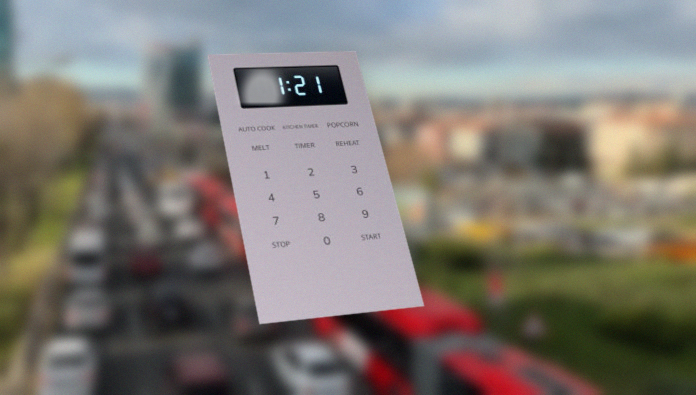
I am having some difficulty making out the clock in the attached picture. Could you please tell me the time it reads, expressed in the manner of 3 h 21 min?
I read 1 h 21 min
